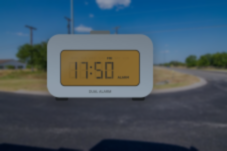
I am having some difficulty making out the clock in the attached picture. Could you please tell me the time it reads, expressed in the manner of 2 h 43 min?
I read 17 h 50 min
